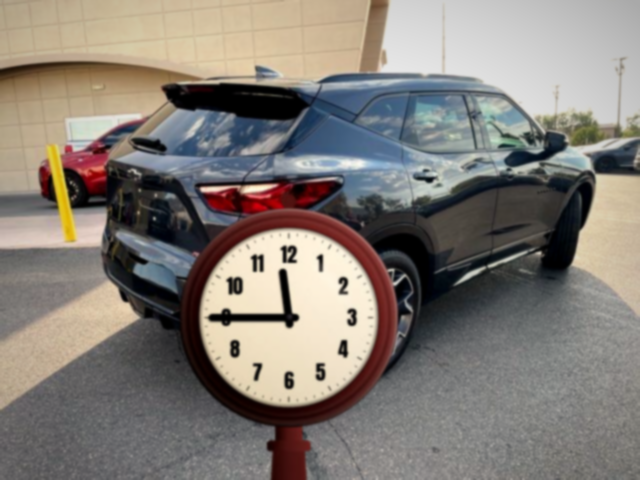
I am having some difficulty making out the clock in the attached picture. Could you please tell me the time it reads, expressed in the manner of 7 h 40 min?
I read 11 h 45 min
